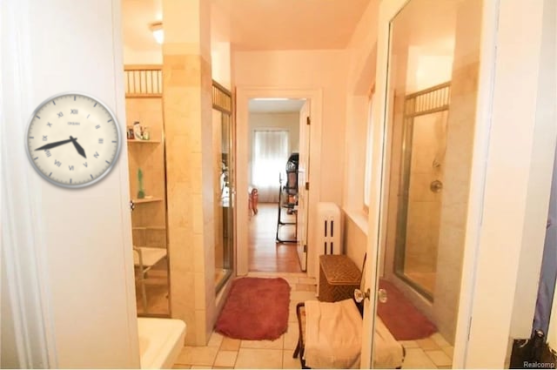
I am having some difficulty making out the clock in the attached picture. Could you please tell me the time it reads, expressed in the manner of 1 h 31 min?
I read 4 h 42 min
